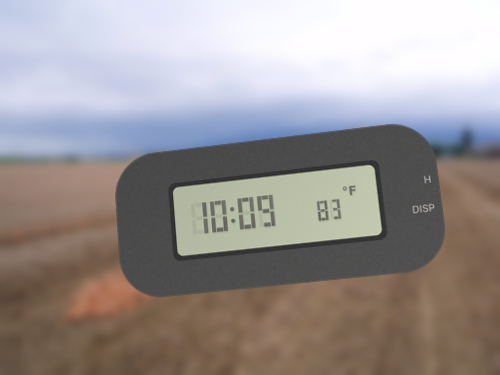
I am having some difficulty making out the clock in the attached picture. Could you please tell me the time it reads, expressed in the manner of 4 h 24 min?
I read 10 h 09 min
